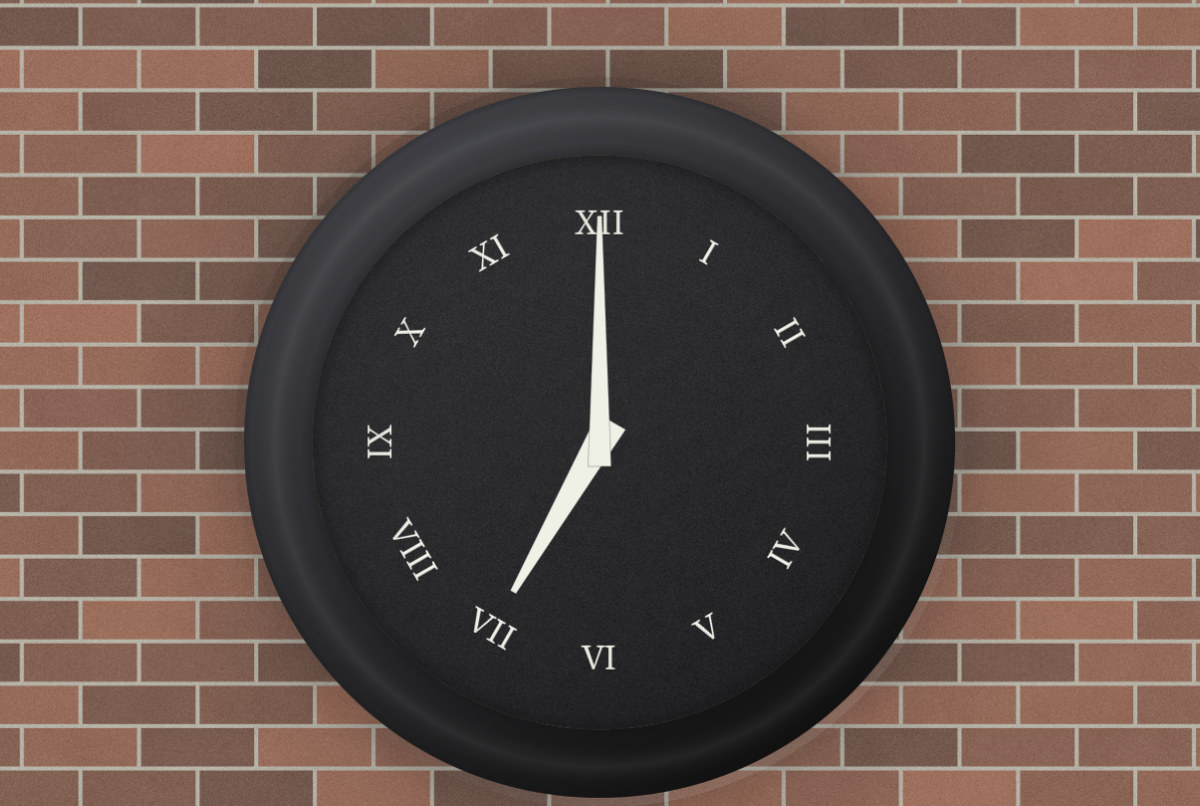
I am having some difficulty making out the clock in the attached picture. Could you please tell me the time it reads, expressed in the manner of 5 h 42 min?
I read 7 h 00 min
